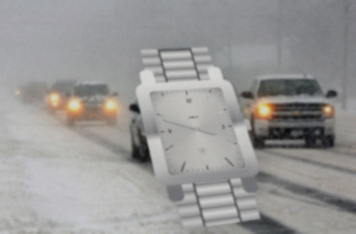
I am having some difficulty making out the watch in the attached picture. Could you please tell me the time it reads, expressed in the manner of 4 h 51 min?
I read 3 h 49 min
